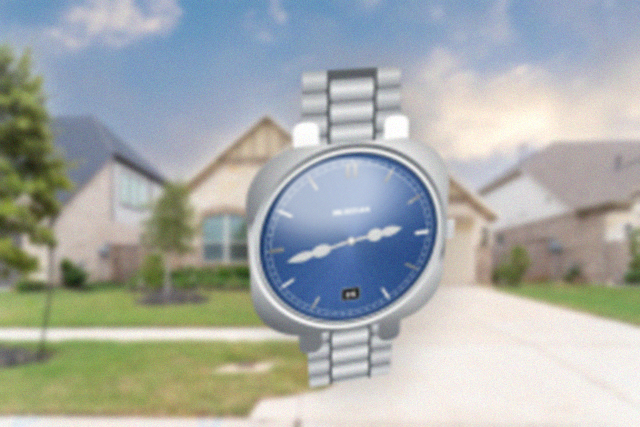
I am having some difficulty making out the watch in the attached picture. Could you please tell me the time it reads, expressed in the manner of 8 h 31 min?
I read 2 h 43 min
